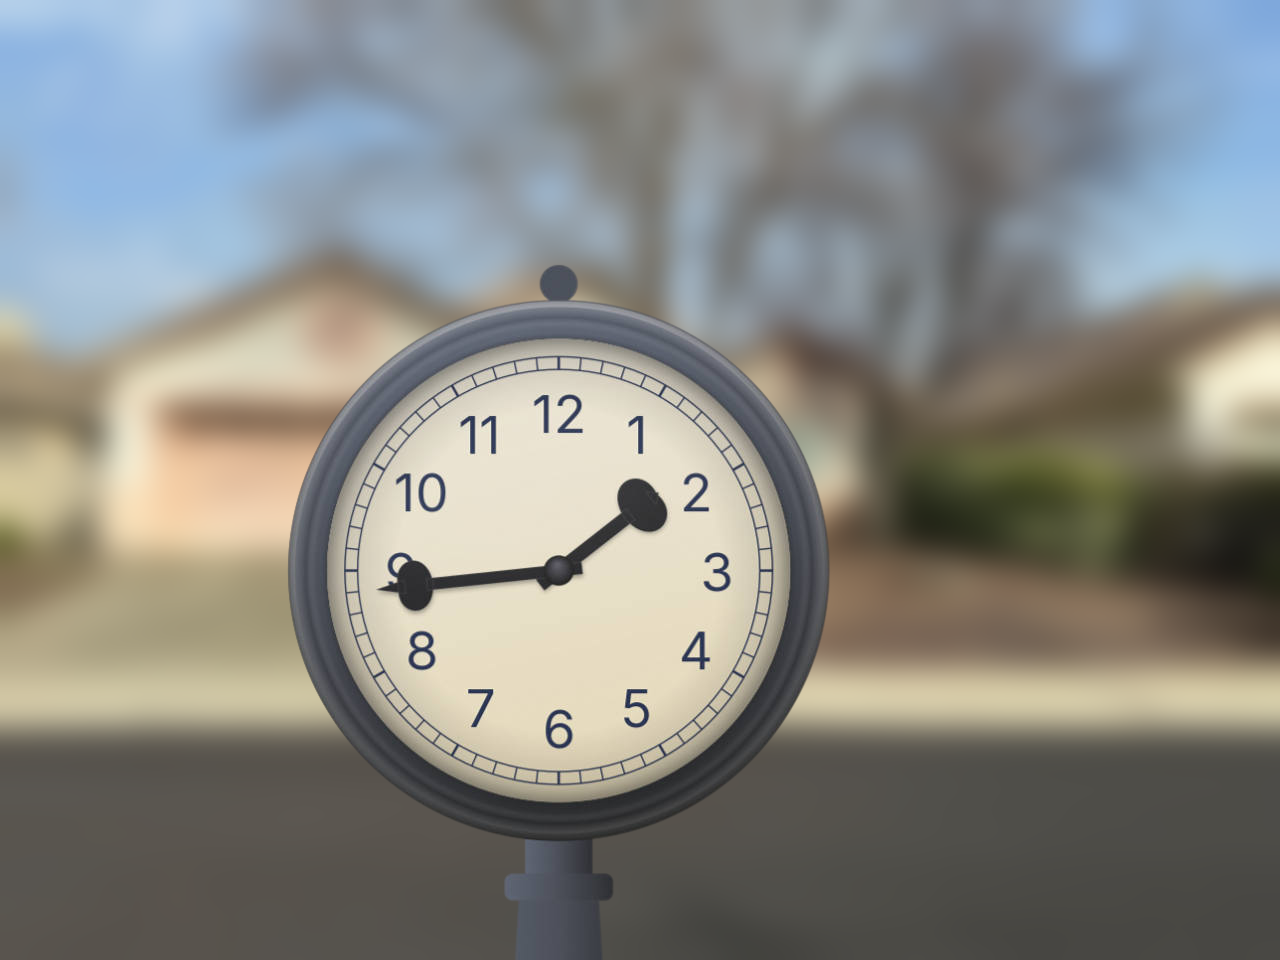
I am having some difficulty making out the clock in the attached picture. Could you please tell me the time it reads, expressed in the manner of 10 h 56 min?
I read 1 h 44 min
